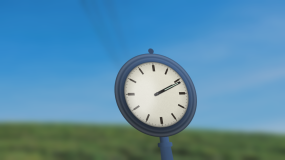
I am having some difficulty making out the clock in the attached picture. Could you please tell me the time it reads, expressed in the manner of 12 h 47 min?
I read 2 h 11 min
